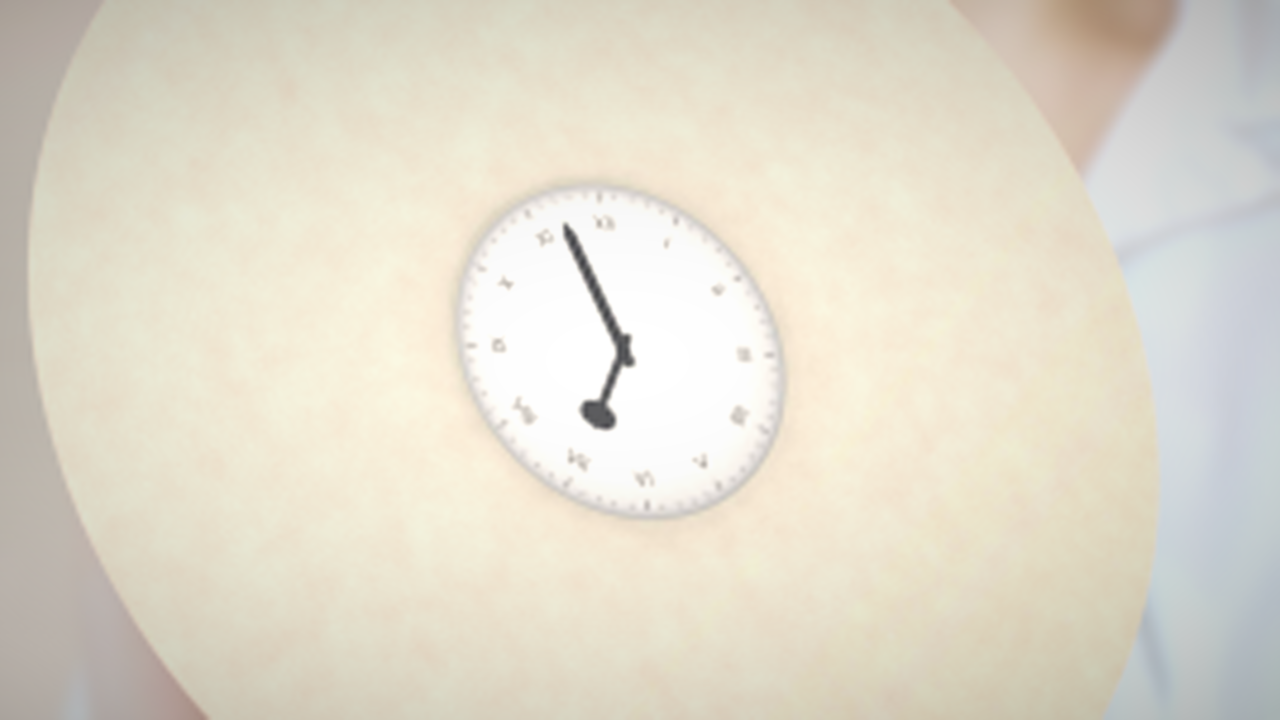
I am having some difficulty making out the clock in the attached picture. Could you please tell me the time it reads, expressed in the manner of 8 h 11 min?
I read 6 h 57 min
